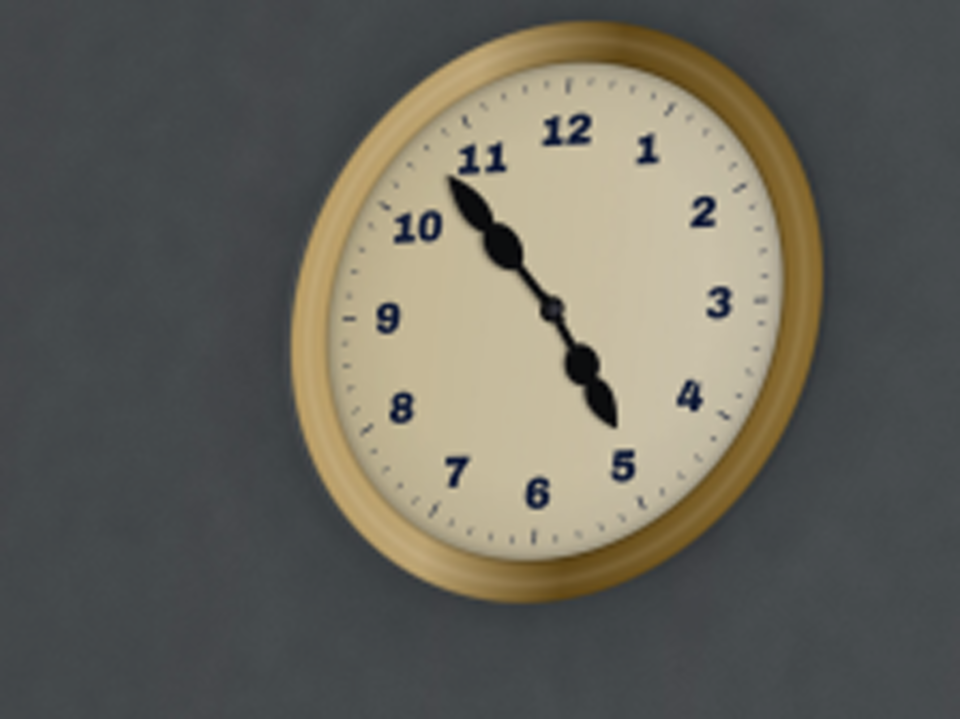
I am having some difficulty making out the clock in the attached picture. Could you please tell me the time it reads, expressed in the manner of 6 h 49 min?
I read 4 h 53 min
